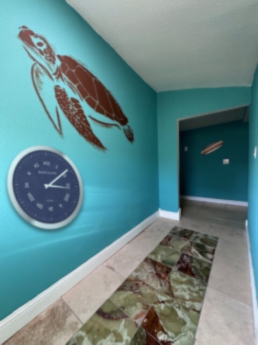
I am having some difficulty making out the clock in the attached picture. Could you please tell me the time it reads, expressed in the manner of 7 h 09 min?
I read 3 h 09 min
